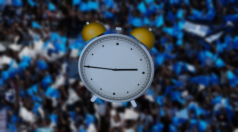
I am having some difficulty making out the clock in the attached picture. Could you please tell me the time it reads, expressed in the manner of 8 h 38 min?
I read 2 h 45 min
